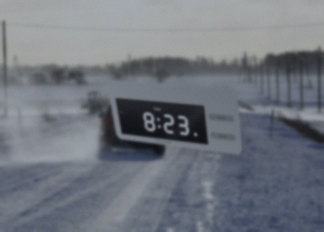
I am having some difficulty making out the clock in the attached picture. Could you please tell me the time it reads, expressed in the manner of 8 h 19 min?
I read 8 h 23 min
